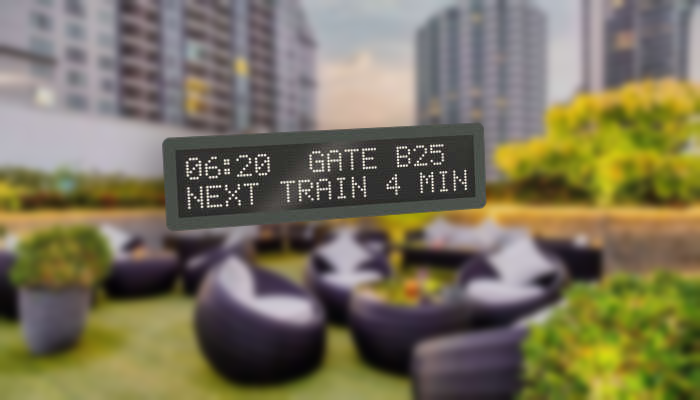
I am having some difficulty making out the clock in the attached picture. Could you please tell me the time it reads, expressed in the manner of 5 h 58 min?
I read 6 h 20 min
